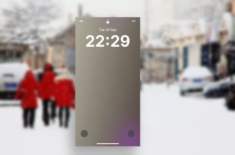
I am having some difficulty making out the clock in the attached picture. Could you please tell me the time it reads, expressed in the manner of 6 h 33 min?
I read 22 h 29 min
